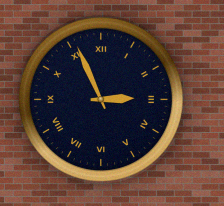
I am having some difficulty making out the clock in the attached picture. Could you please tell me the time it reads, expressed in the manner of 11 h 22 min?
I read 2 h 56 min
